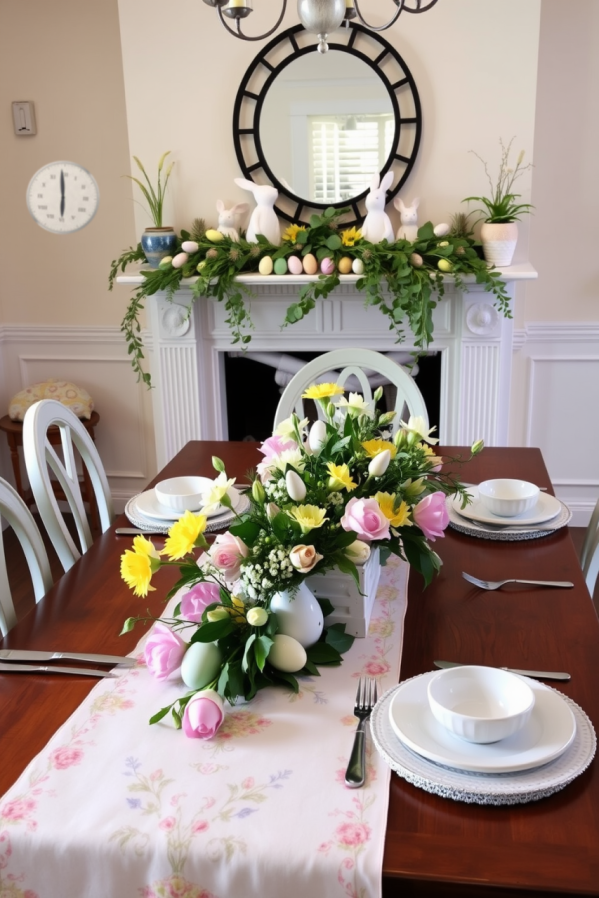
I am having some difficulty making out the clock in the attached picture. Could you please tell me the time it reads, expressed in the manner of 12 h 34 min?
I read 5 h 59 min
